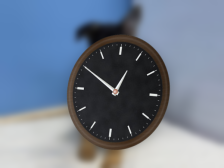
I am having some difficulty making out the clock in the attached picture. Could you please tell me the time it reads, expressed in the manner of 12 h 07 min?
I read 12 h 50 min
